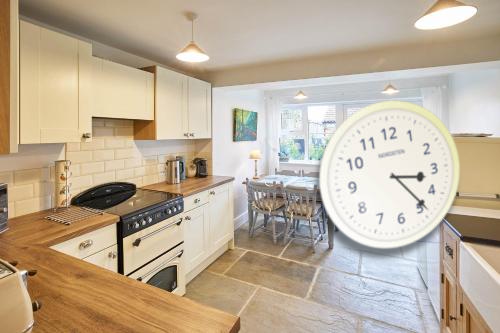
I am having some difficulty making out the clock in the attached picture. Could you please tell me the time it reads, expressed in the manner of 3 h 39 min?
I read 3 h 24 min
